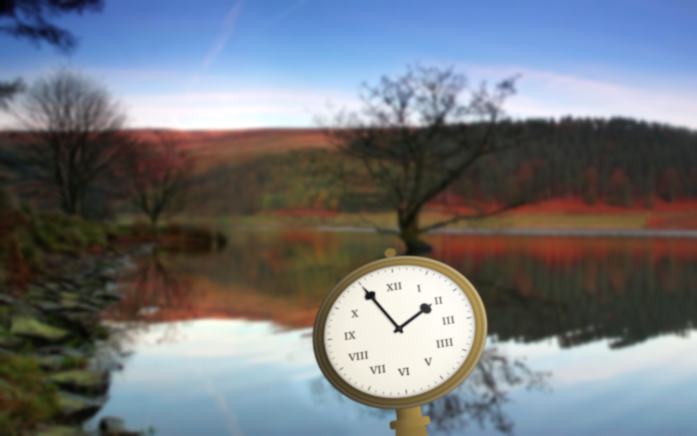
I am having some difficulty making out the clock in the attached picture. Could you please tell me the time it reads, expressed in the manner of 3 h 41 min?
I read 1 h 55 min
